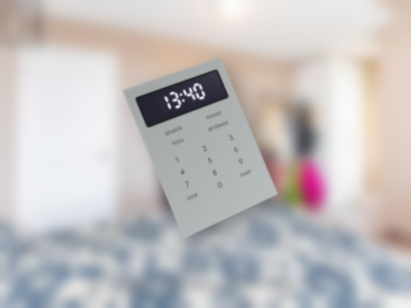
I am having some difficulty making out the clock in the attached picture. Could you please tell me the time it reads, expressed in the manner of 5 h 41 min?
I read 13 h 40 min
